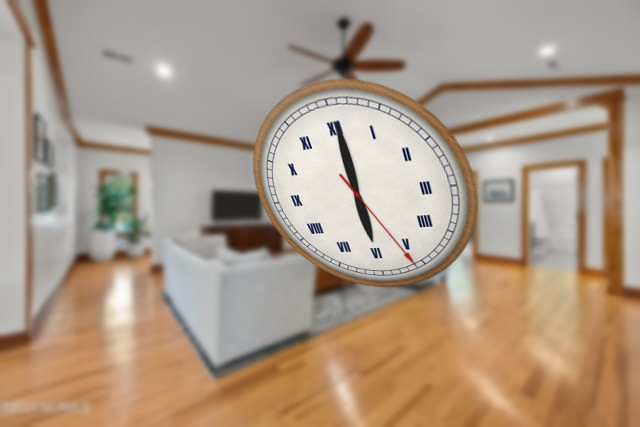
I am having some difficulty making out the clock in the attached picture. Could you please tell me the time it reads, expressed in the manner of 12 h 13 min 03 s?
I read 6 h 00 min 26 s
